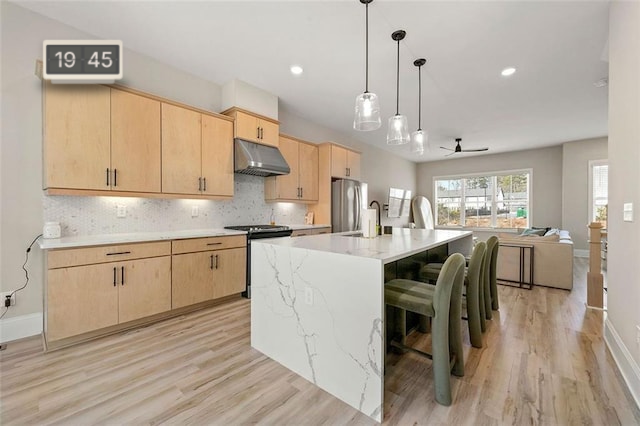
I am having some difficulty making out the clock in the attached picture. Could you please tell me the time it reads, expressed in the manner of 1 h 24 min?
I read 19 h 45 min
